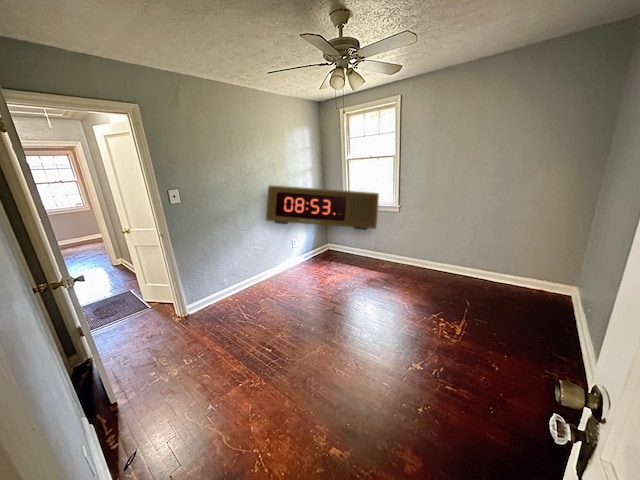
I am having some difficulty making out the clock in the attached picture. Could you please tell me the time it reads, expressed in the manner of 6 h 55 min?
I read 8 h 53 min
